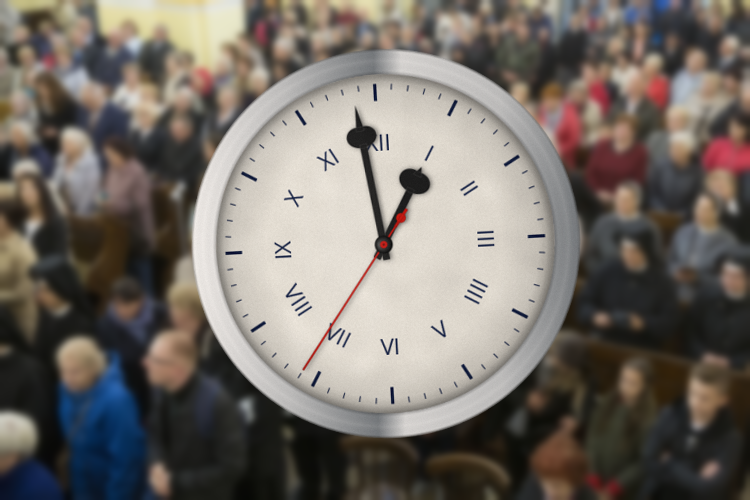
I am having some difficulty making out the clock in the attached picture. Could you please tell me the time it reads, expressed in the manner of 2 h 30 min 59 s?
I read 12 h 58 min 36 s
